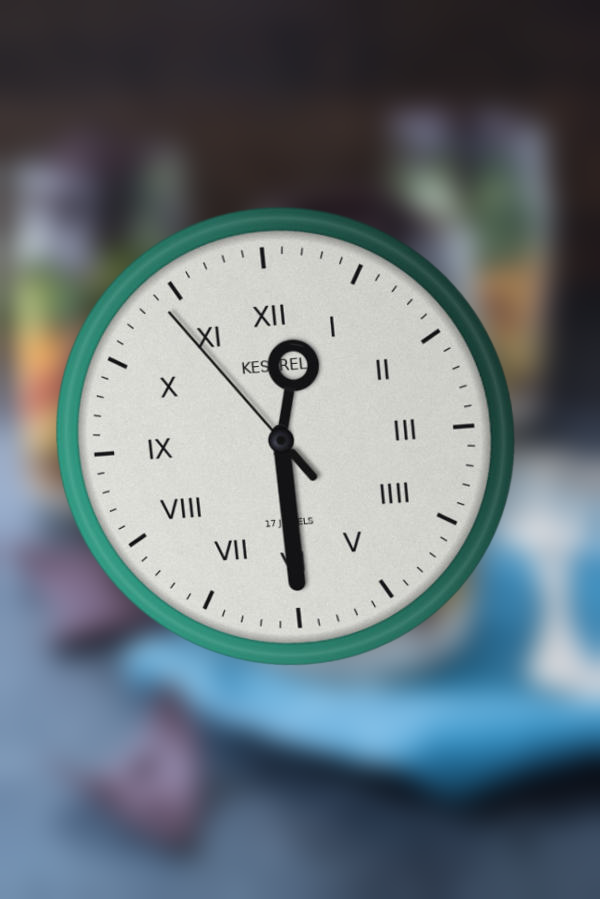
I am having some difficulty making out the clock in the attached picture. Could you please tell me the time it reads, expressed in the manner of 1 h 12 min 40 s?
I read 12 h 29 min 54 s
